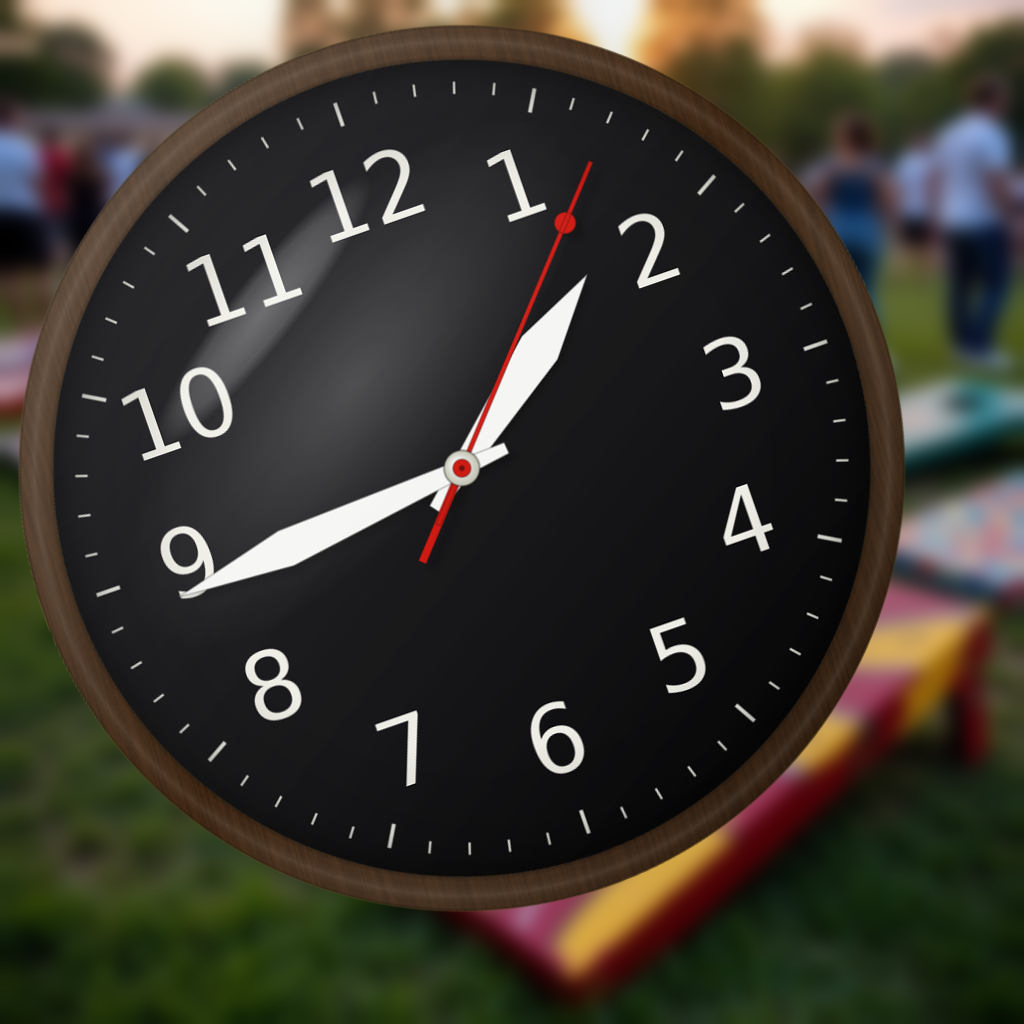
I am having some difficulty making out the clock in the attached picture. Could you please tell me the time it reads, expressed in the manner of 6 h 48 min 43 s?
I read 1 h 44 min 07 s
